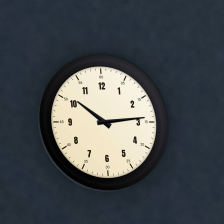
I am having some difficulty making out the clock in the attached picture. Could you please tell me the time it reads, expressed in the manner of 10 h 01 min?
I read 10 h 14 min
